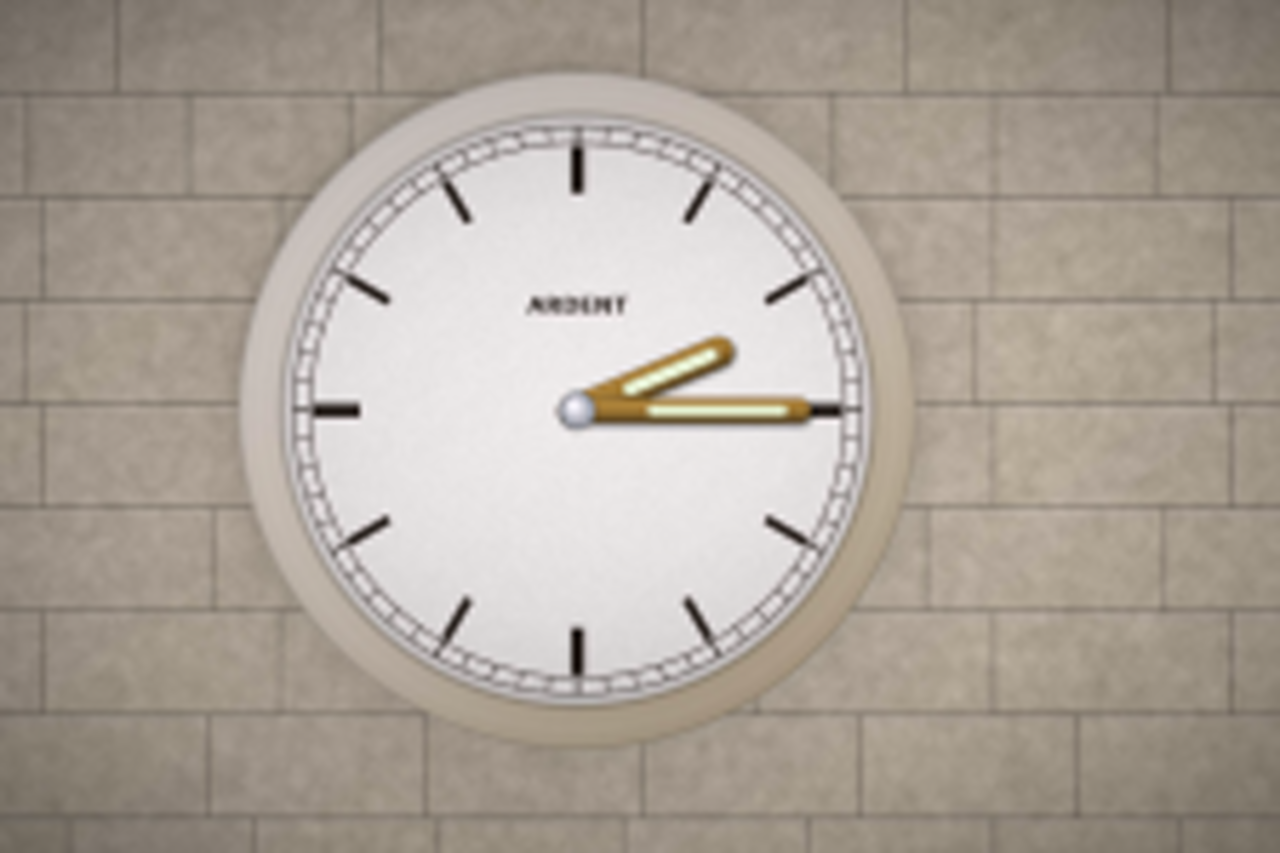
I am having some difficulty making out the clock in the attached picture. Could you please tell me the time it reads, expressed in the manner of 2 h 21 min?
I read 2 h 15 min
